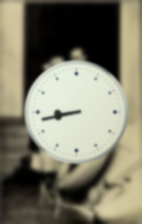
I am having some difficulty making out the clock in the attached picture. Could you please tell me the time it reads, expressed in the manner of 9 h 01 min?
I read 8 h 43 min
